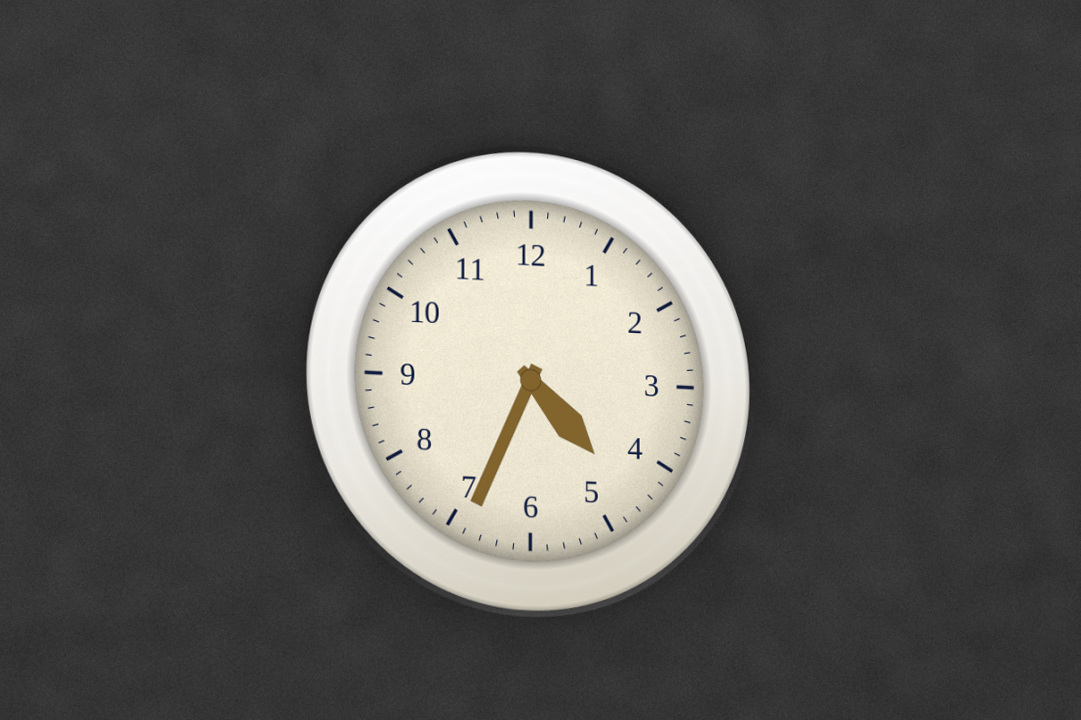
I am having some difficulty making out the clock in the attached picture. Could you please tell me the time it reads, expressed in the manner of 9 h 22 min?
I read 4 h 34 min
